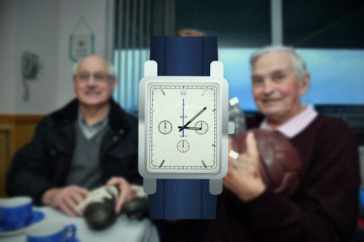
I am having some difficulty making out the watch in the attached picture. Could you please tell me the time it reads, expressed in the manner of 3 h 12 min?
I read 3 h 08 min
